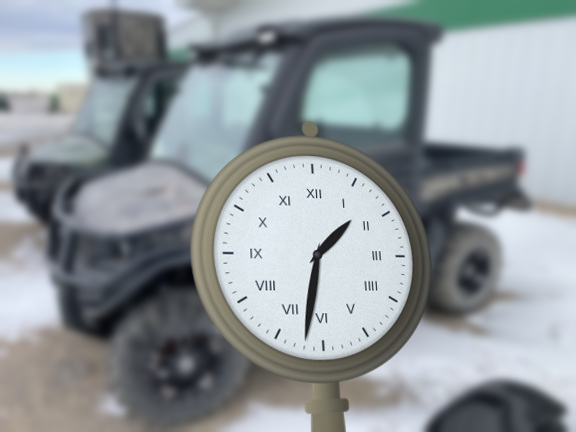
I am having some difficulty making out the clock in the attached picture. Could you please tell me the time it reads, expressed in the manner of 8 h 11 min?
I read 1 h 32 min
